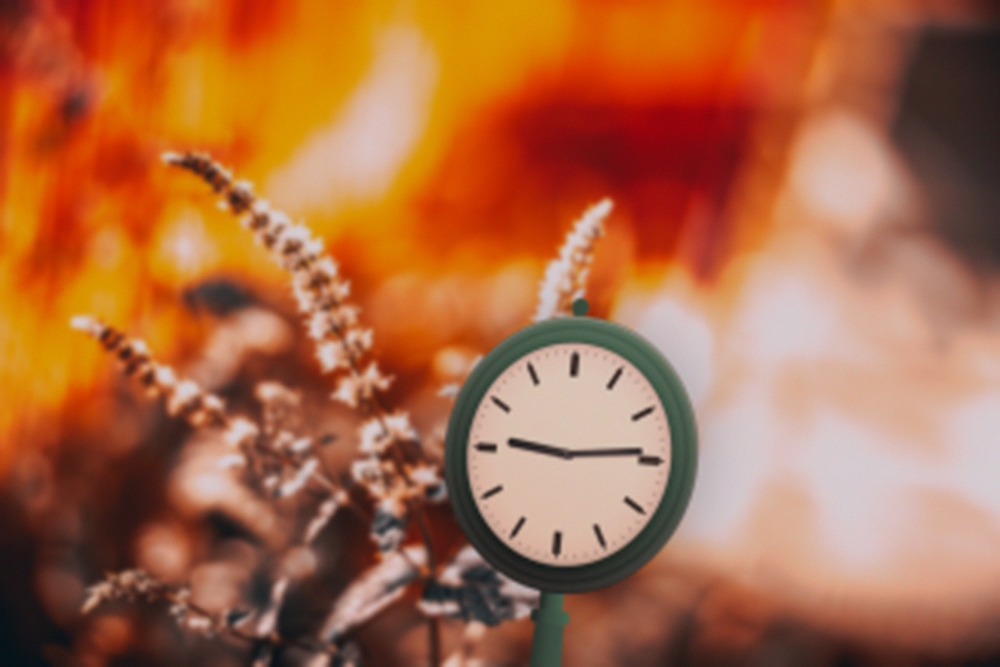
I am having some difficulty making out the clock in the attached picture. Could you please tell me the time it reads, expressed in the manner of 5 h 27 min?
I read 9 h 14 min
